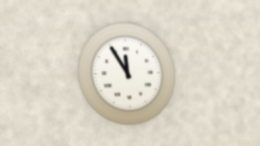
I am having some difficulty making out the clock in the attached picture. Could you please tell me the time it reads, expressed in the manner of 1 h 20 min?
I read 11 h 55 min
